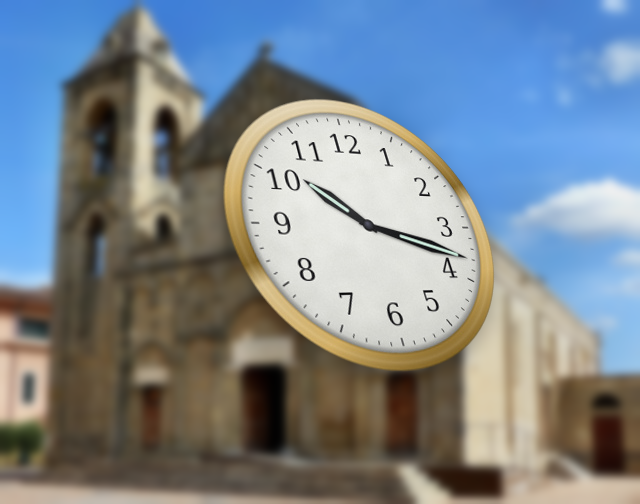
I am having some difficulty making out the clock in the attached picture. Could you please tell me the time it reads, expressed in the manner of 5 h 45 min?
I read 10 h 18 min
